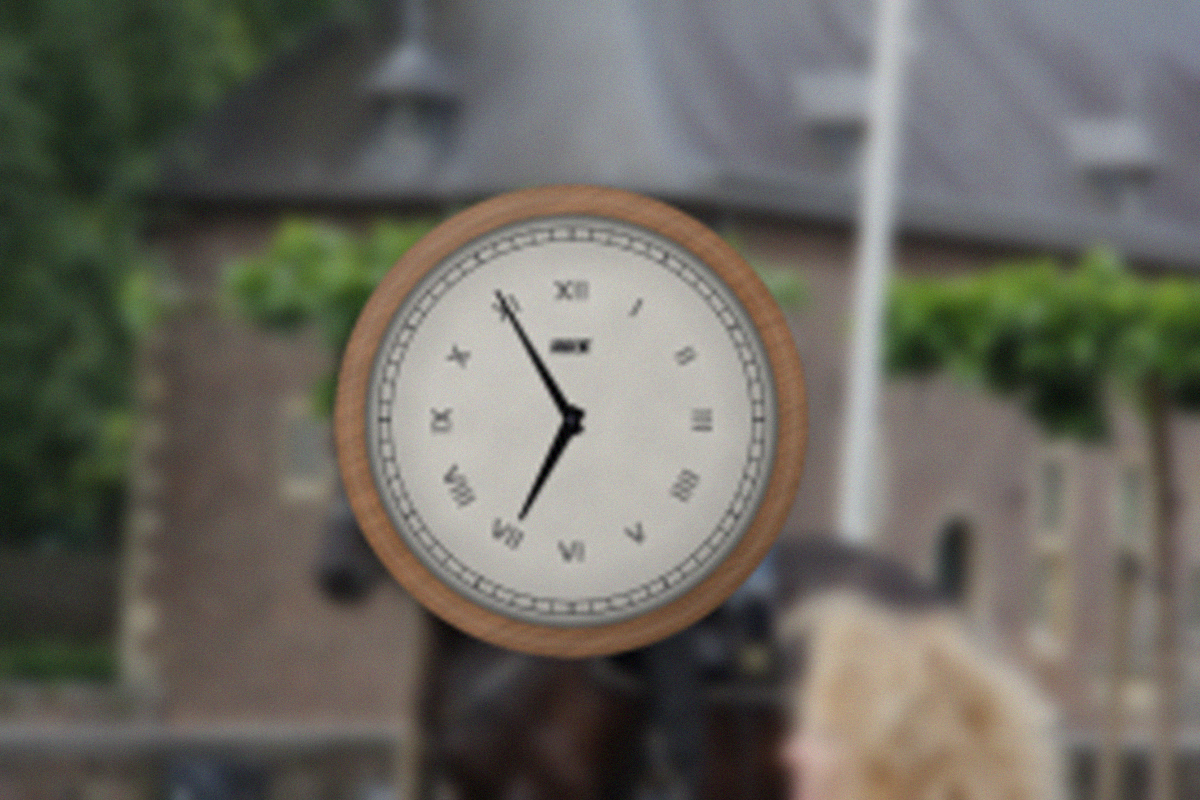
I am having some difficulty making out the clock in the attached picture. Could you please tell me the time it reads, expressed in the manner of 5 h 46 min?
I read 6 h 55 min
